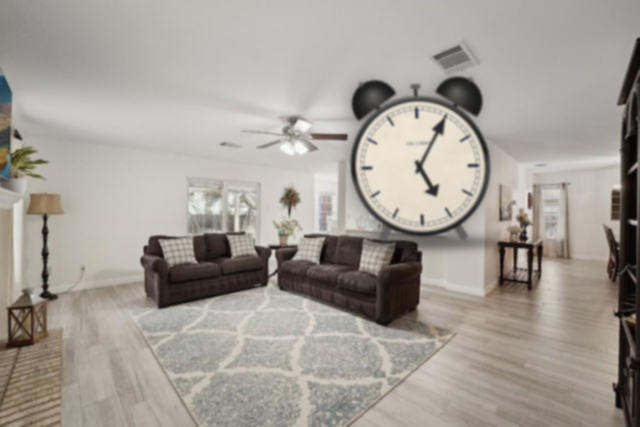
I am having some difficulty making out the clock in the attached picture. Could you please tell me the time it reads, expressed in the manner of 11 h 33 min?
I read 5 h 05 min
